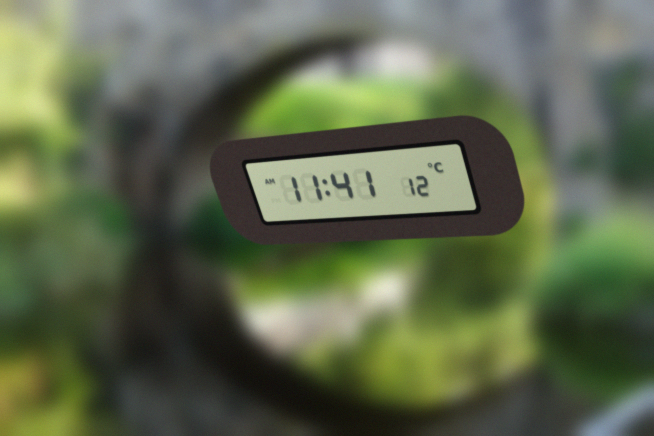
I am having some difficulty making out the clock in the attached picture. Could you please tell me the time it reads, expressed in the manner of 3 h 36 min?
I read 11 h 41 min
